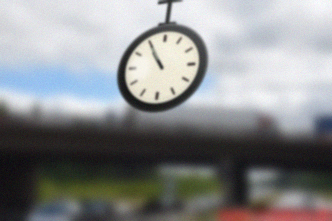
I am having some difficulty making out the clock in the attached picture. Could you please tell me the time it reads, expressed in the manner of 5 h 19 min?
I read 10 h 55 min
